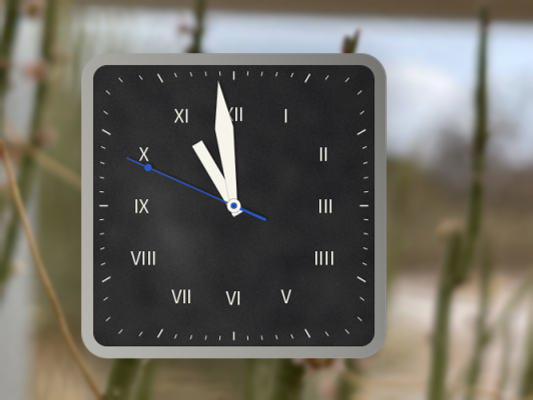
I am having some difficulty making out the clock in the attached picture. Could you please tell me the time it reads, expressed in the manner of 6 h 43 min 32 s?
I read 10 h 58 min 49 s
